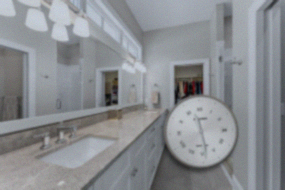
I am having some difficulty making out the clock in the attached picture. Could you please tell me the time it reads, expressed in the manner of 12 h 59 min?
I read 11 h 29 min
